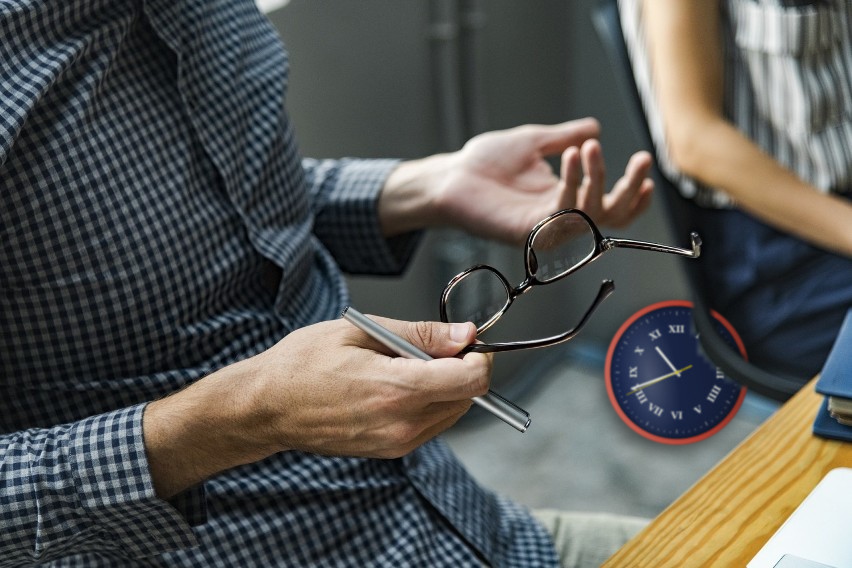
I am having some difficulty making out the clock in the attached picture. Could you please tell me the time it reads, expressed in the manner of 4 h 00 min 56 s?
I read 10 h 41 min 41 s
